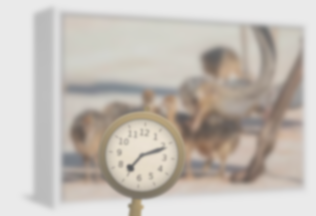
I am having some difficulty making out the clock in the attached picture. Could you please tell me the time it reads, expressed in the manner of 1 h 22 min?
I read 7 h 11 min
